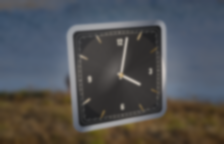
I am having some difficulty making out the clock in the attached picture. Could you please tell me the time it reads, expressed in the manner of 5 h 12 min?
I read 4 h 02 min
